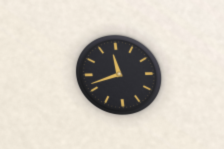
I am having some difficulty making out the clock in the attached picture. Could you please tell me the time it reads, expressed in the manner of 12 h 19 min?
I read 11 h 42 min
